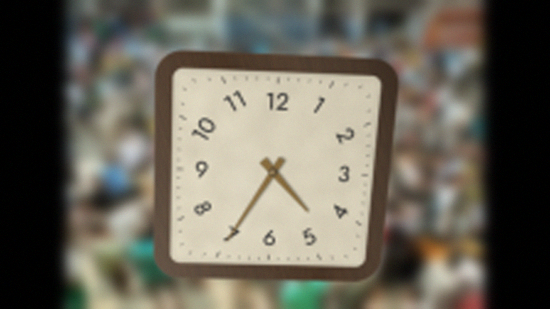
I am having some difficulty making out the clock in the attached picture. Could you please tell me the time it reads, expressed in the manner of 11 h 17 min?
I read 4 h 35 min
